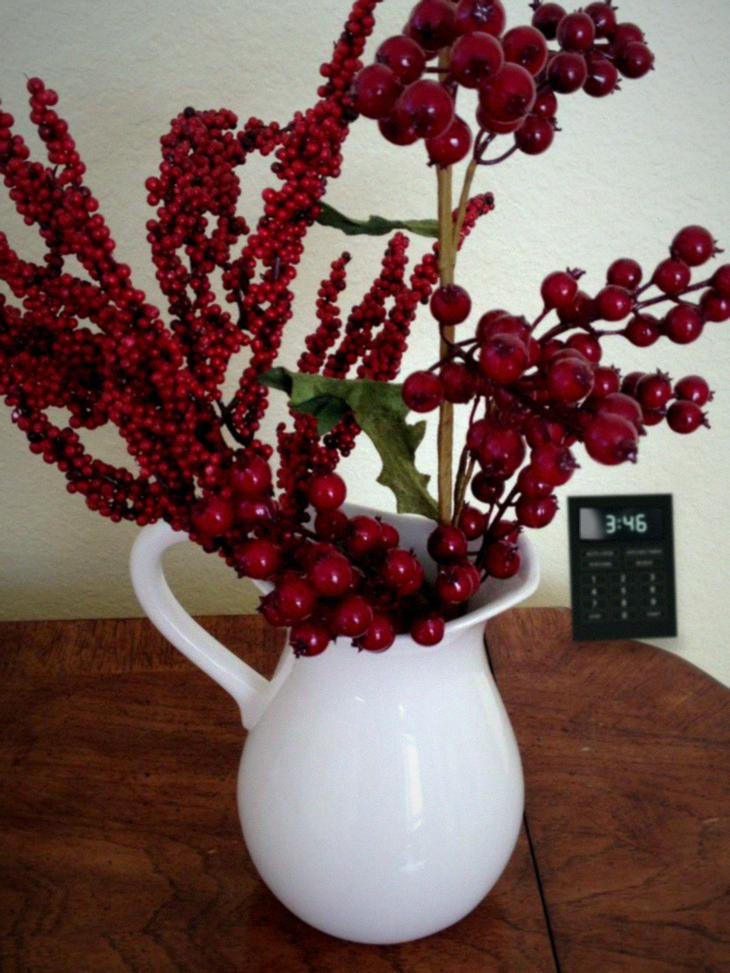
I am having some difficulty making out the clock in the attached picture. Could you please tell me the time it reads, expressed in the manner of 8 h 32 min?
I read 3 h 46 min
